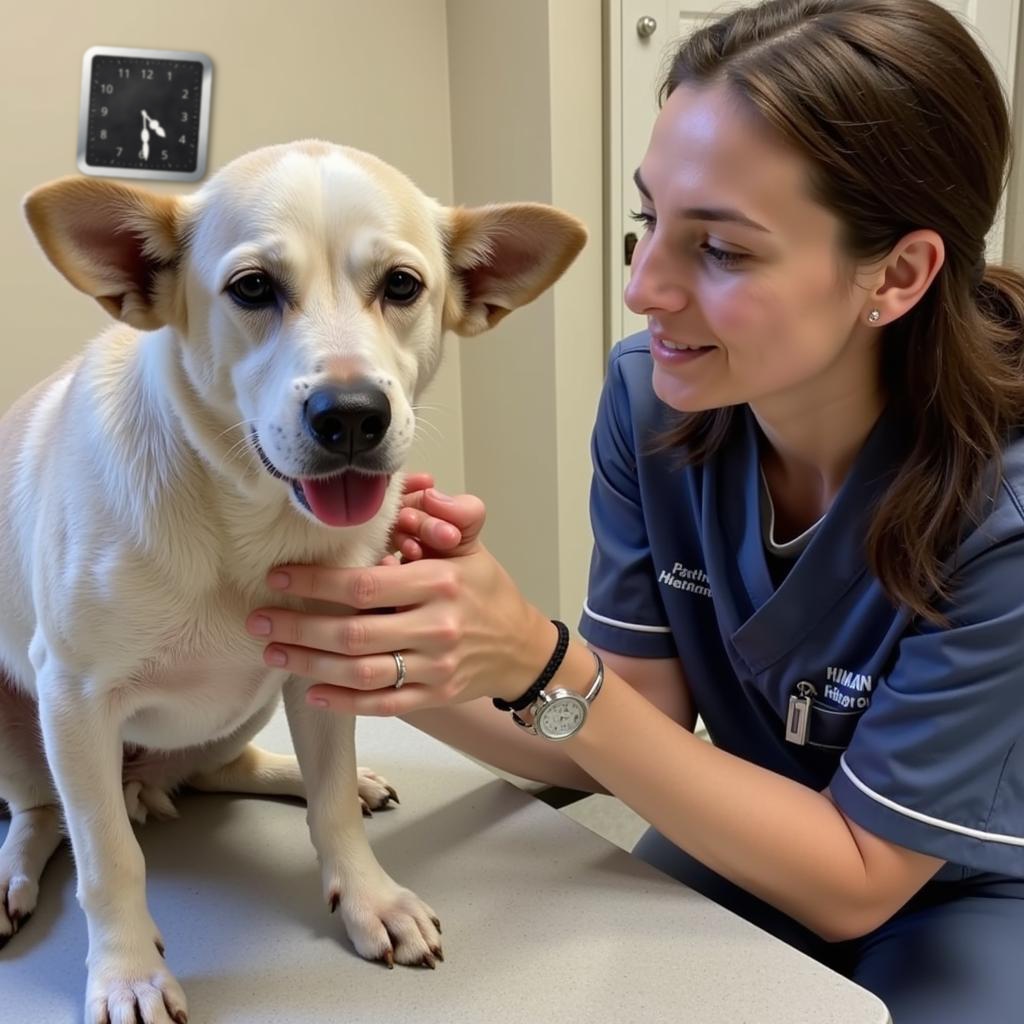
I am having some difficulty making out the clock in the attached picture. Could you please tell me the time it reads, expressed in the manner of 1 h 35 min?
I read 4 h 29 min
